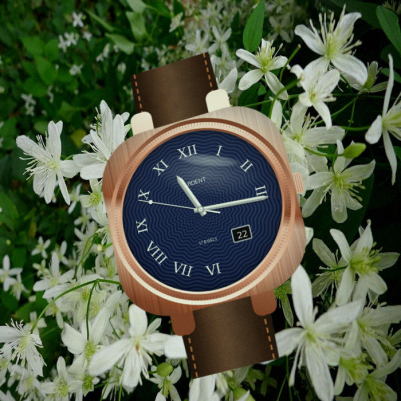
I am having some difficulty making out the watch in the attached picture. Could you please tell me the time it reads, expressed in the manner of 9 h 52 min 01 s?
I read 11 h 15 min 49 s
